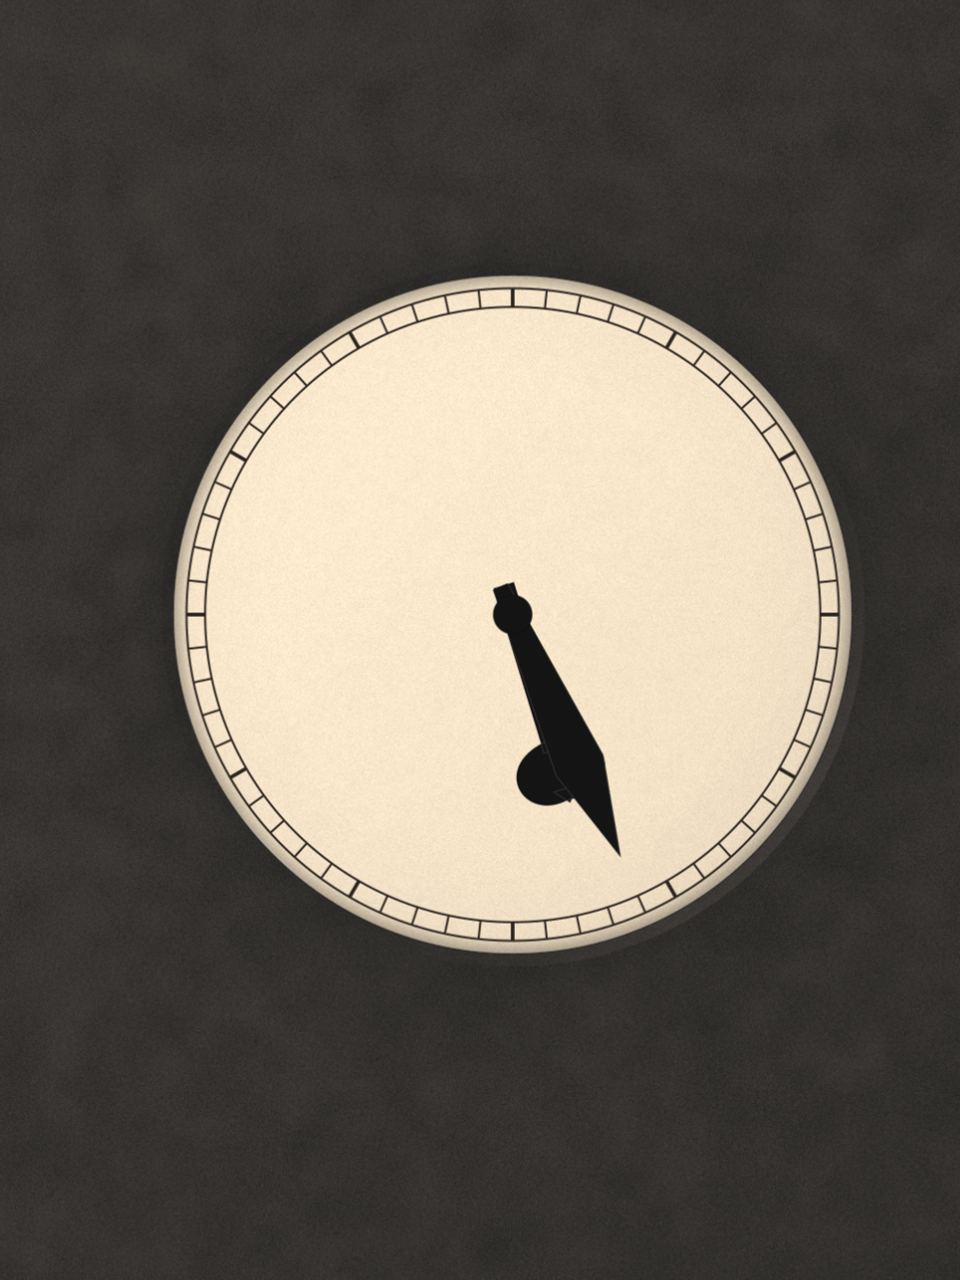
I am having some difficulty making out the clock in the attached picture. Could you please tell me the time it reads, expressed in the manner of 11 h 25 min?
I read 5 h 26 min
